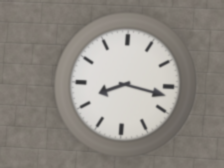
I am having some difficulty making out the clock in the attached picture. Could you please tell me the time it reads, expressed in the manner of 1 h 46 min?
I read 8 h 17 min
